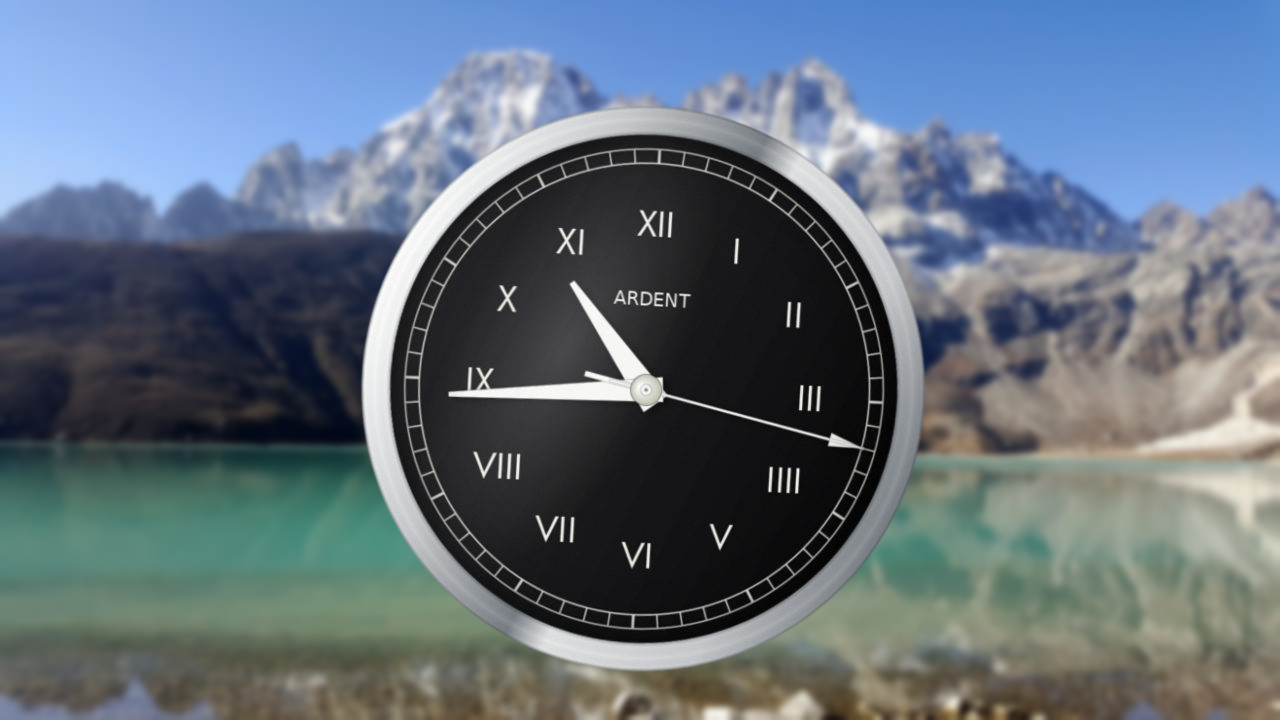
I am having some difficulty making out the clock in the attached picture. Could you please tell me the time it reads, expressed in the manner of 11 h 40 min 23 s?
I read 10 h 44 min 17 s
